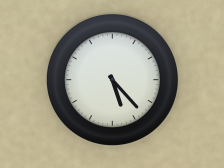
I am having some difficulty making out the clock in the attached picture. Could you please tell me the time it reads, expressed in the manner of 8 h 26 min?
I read 5 h 23 min
